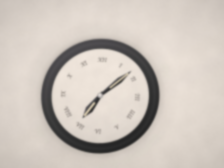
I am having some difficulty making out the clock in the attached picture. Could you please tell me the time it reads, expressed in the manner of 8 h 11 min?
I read 7 h 08 min
